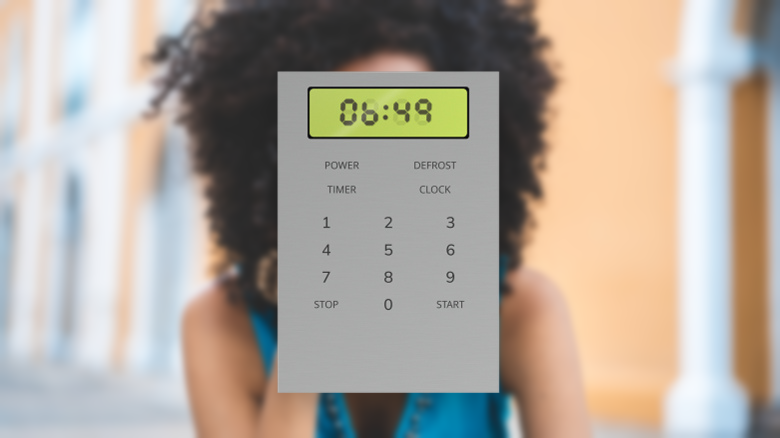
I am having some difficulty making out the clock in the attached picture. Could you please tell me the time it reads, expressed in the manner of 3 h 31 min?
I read 6 h 49 min
